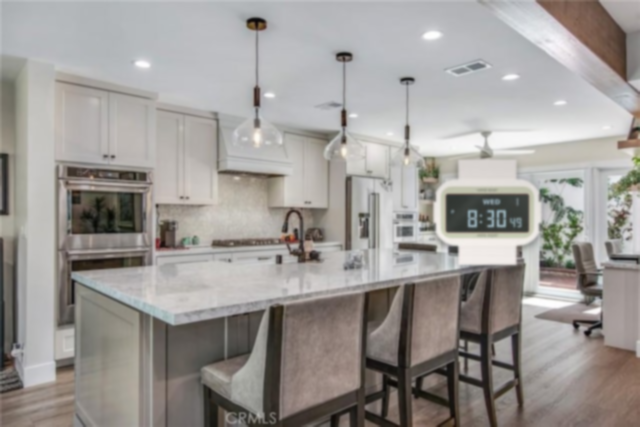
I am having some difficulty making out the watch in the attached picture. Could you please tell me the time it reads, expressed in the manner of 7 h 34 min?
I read 8 h 30 min
